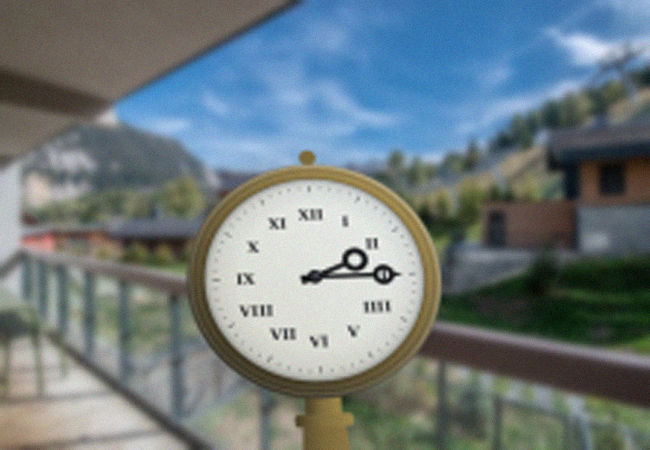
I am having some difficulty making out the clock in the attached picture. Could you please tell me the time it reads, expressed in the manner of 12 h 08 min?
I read 2 h 15 min
